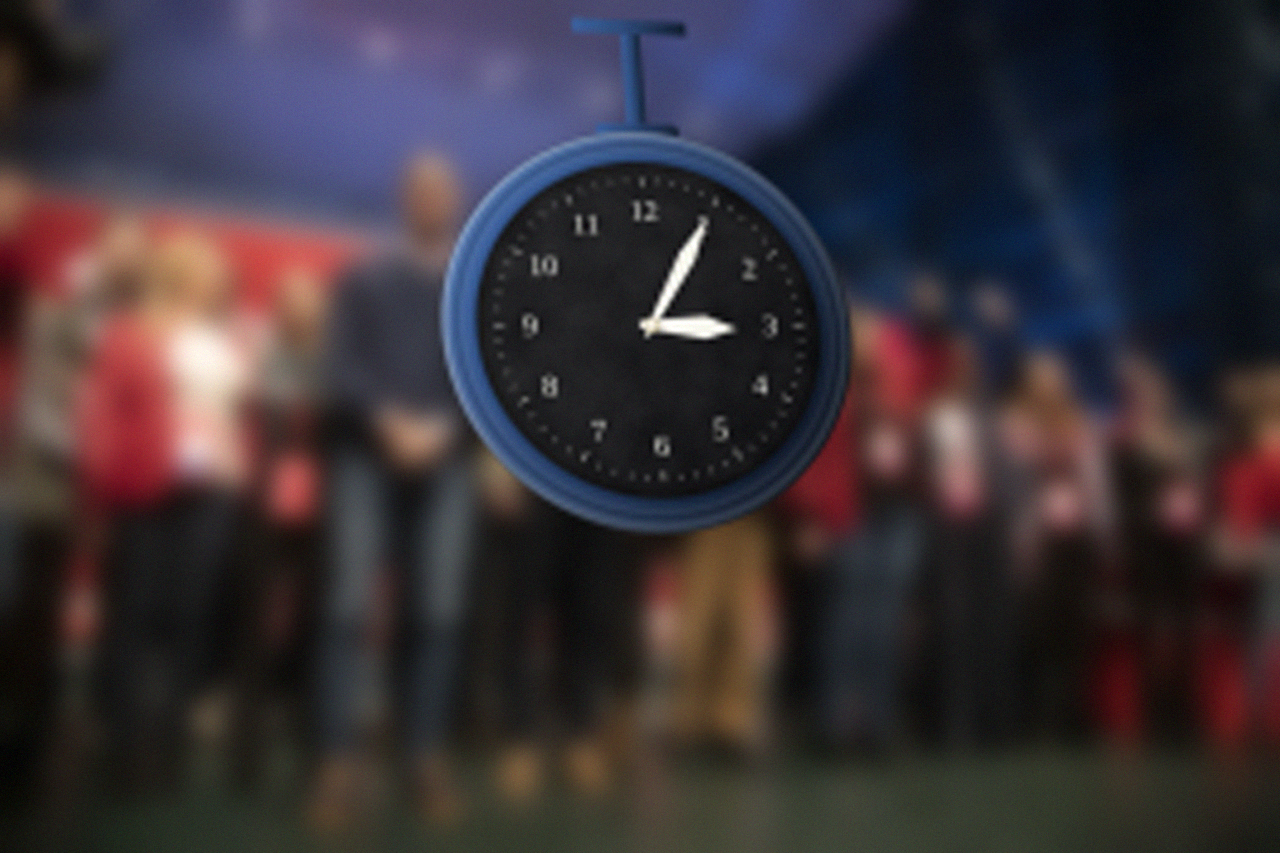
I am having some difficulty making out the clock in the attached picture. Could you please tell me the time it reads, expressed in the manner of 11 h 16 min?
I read 3 h 05 min
